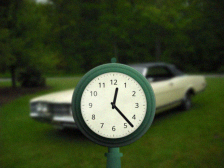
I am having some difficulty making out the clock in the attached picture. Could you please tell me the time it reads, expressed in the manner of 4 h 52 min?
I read 12 h 23 min
